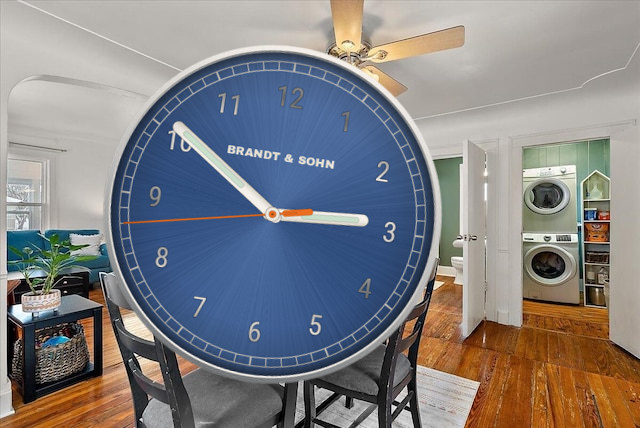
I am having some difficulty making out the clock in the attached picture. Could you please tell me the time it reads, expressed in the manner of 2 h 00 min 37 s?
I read 2 h 50 min 43 s
